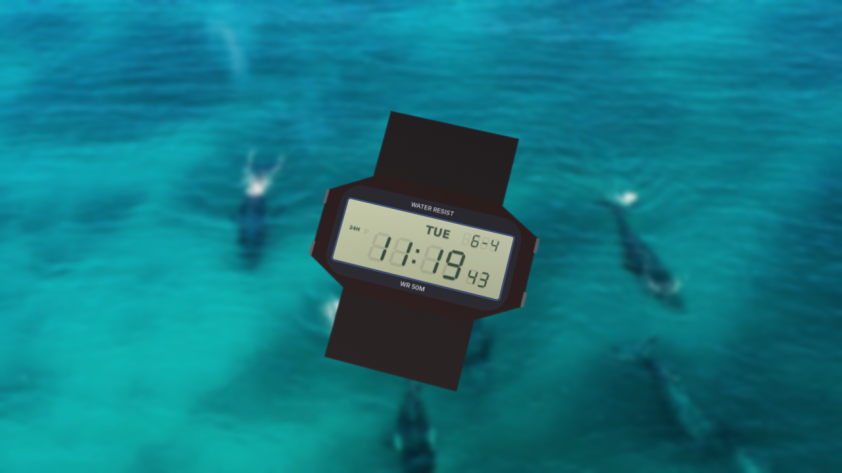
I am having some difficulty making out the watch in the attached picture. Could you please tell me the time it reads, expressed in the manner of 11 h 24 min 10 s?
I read 11 h 19 min 43 s
